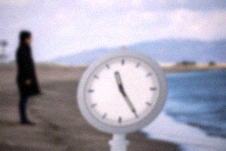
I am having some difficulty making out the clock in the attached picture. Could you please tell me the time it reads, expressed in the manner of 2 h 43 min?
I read 11 h 25 min
